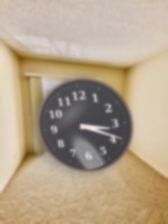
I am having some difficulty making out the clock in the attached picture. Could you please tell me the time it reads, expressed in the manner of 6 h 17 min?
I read 3 h 19 min
